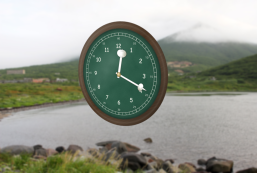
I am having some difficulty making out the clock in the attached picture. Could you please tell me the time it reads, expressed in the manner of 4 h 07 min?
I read 12 h 19 min
